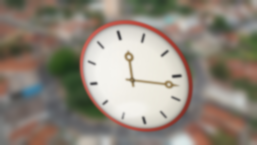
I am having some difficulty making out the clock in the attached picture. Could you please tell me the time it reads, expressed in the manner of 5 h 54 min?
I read 12 h 17 min
